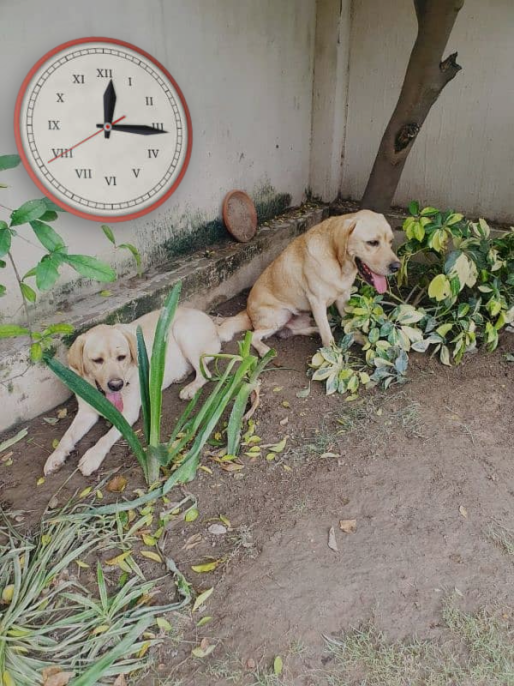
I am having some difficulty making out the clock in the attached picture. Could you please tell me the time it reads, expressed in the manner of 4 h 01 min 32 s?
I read 12 h 15 min 40 s
